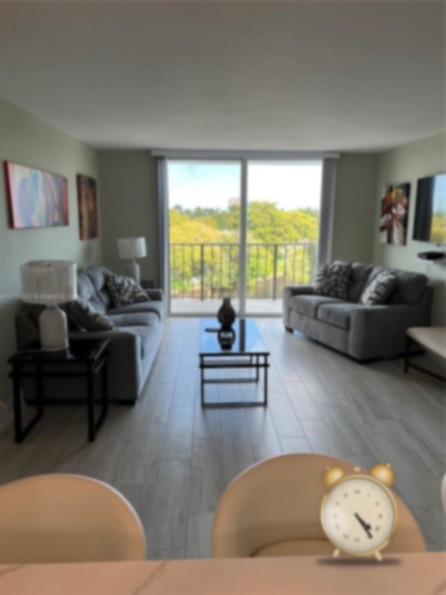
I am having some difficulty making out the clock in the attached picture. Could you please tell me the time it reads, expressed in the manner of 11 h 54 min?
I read 4 h 24 min
